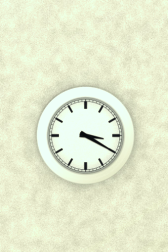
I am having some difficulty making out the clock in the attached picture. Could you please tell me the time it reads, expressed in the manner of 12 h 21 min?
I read 3 h 20 min
